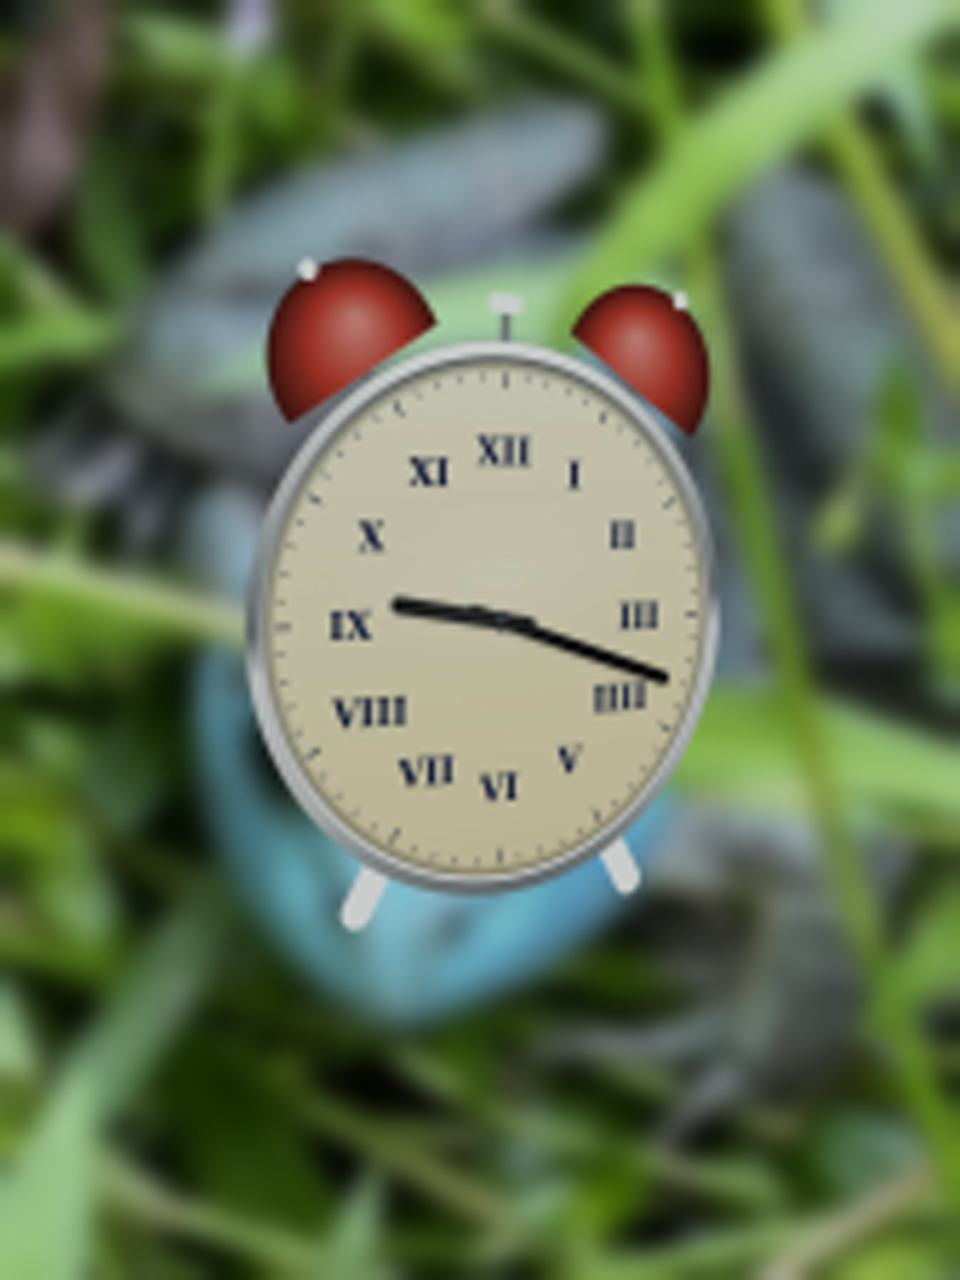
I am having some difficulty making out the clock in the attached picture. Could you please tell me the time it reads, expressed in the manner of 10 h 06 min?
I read 9 h 18 min
